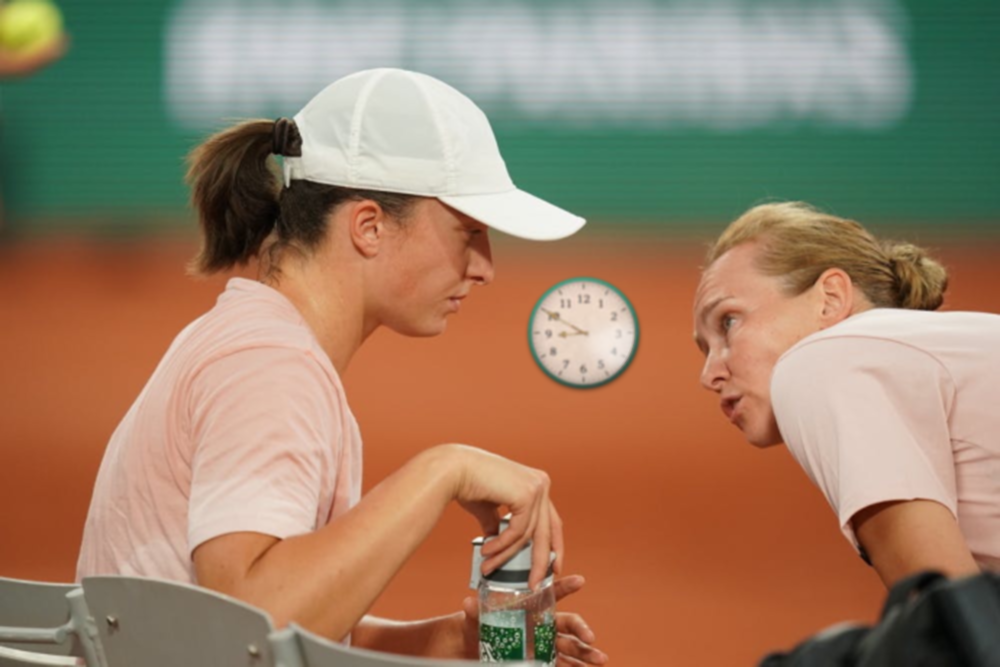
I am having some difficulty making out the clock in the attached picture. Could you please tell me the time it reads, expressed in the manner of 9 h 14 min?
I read 8 h 50 min
